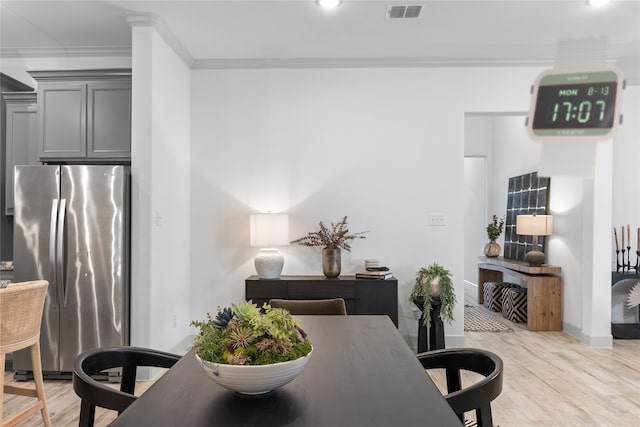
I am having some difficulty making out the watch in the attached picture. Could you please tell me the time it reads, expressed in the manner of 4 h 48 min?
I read 17 h 07 min
